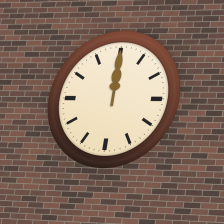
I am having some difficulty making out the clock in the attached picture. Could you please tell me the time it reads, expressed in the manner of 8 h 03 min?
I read 12 h 00 min
